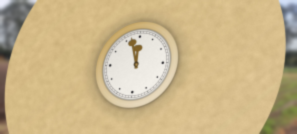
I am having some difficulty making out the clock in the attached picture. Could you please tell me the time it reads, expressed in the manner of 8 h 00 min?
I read 11 h 57 min
